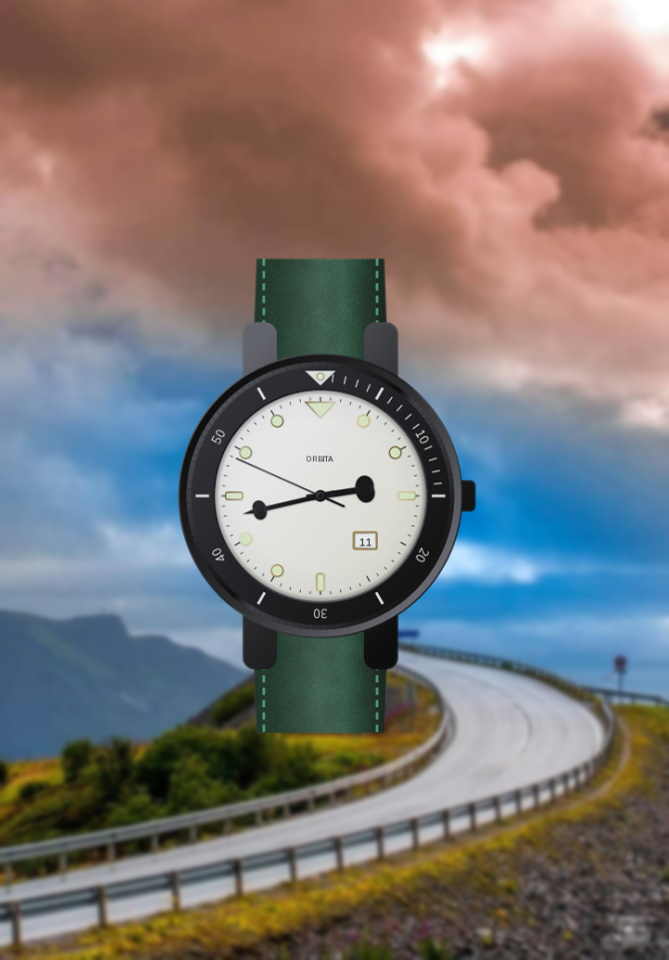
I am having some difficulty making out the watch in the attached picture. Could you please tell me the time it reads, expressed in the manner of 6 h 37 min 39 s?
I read 2 h 42 min 49 s
